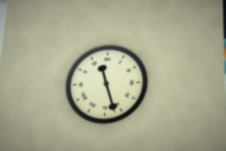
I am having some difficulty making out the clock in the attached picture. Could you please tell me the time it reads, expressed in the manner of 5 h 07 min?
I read 11 h 27 min
